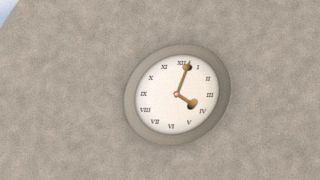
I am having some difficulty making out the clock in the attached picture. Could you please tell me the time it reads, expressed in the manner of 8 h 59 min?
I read 4 h 02 min
